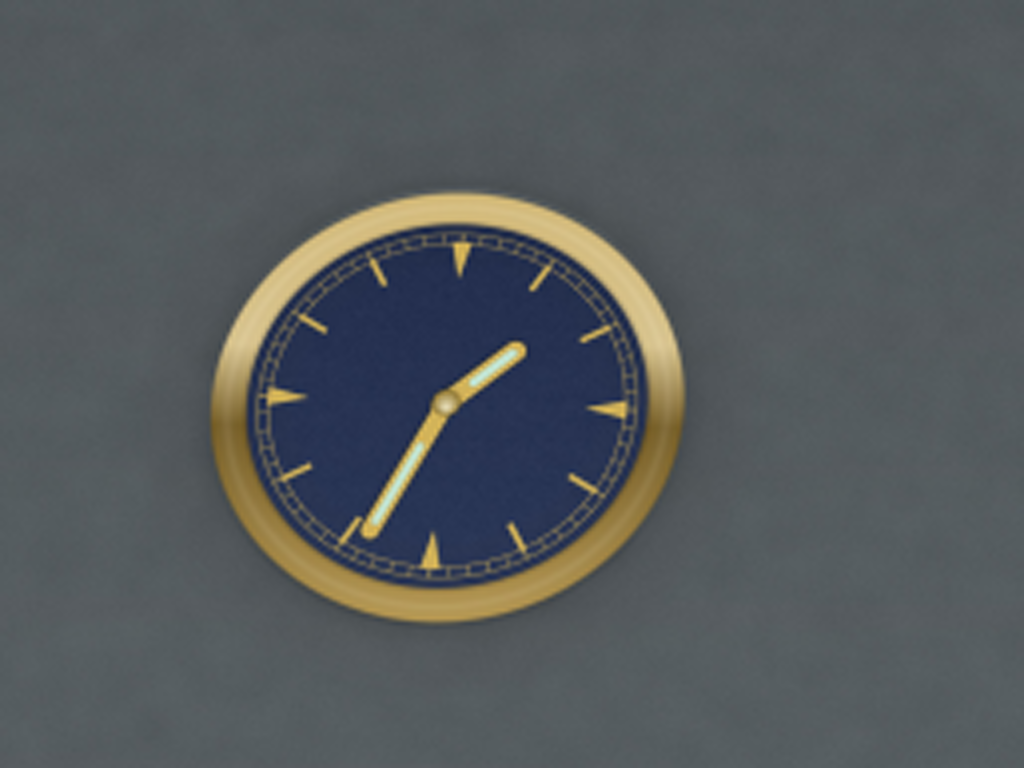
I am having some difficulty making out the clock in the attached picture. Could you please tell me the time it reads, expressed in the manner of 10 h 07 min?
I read 1 h 34 min
